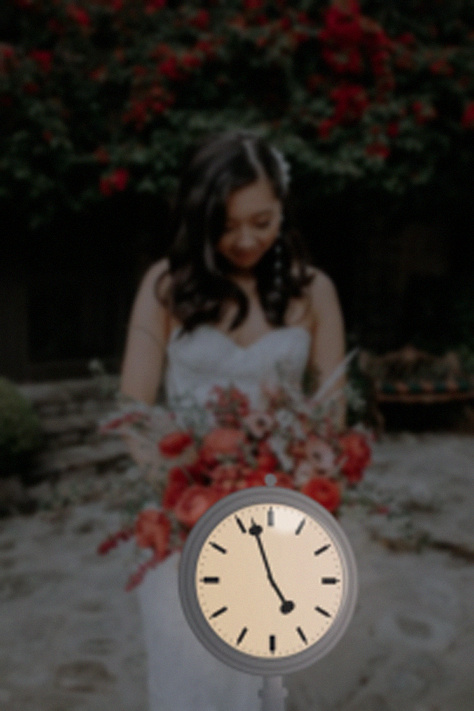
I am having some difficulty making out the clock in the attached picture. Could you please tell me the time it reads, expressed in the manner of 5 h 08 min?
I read 4 h 57 min
